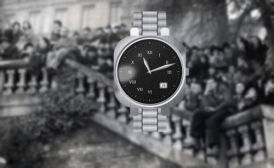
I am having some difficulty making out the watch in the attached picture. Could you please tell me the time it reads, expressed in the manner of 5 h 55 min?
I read 11 h 12 min
